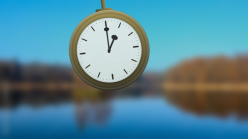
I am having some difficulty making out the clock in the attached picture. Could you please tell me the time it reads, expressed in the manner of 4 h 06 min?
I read 1 h 00 min
